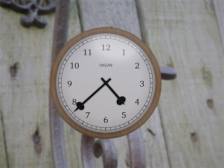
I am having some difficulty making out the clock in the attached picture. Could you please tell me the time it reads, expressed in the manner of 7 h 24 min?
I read 4 h 38 min
